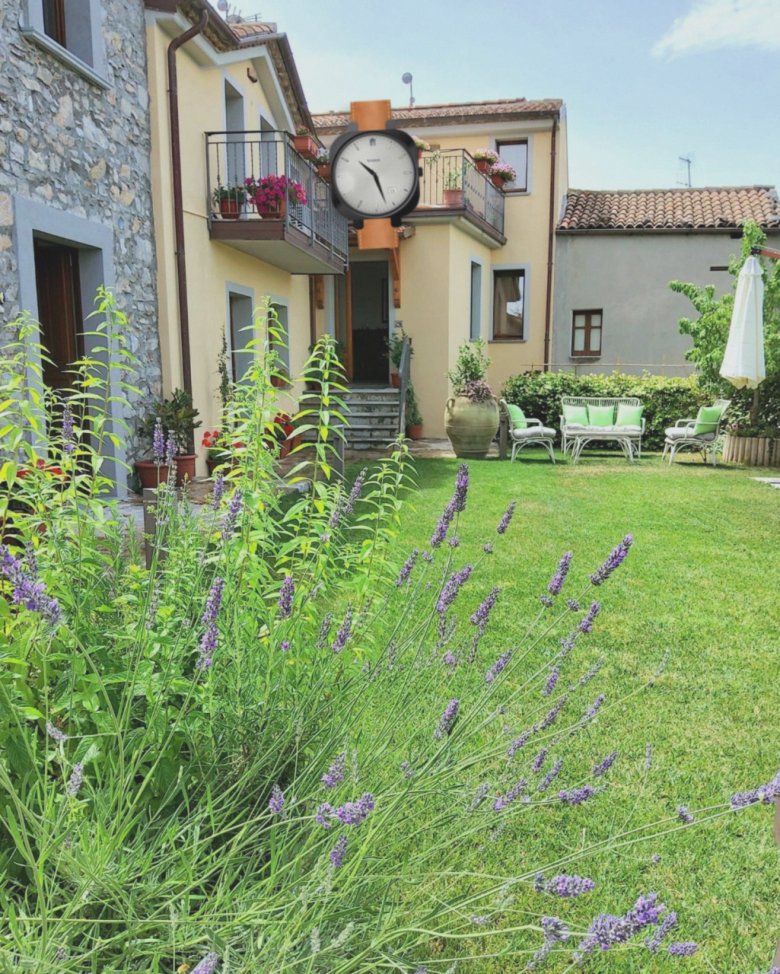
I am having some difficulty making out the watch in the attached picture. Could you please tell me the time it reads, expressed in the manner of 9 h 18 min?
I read 10 h 27 min
